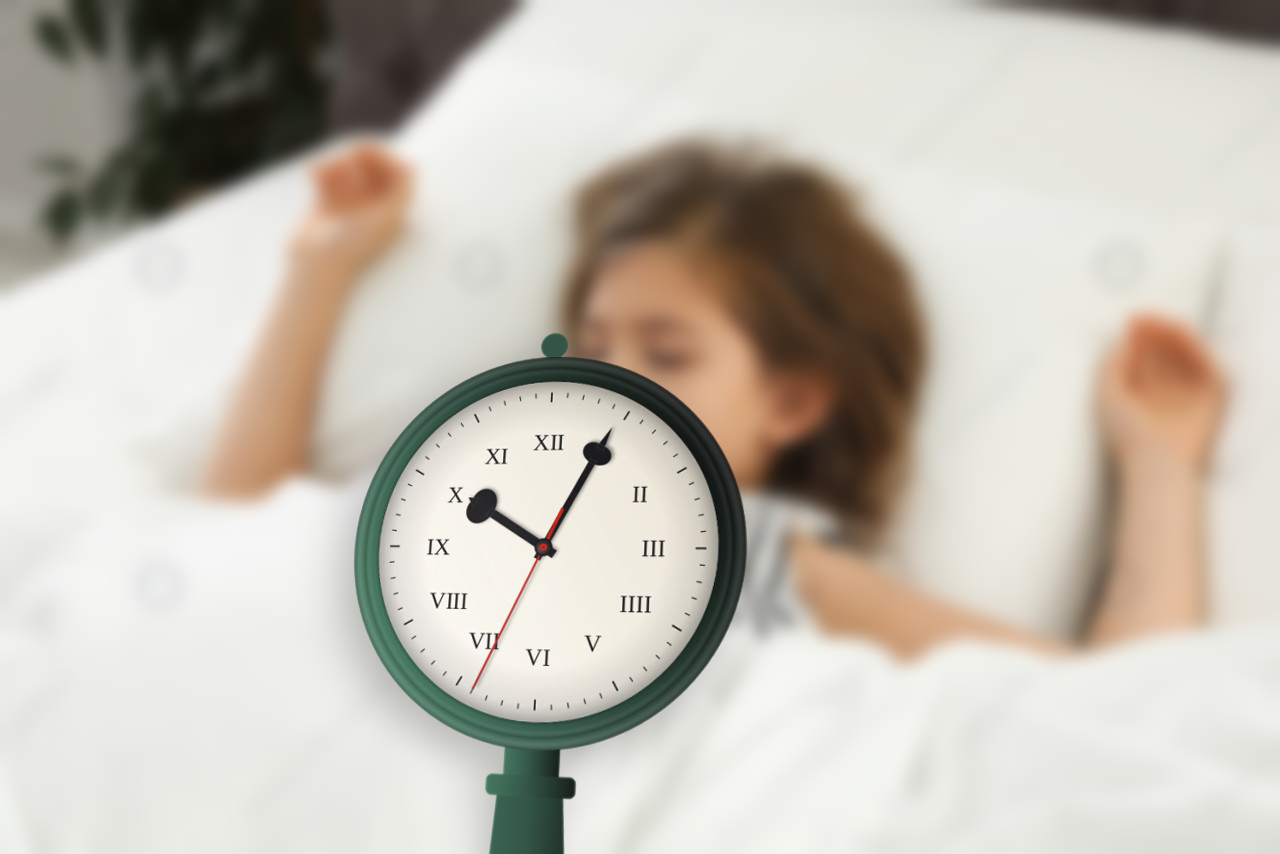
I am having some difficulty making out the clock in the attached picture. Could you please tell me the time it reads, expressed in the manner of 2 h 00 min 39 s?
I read 10 h 04 min 34 s
